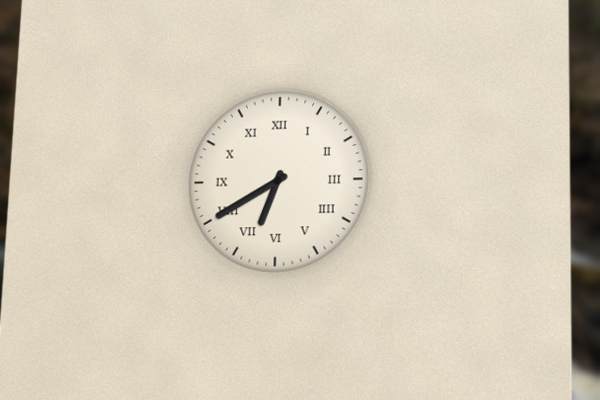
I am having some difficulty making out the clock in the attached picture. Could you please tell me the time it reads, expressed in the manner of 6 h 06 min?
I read 6 h 40 min
